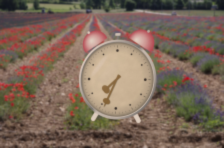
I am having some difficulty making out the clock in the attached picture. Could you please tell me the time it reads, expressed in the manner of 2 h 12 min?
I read 7 h 34 min
